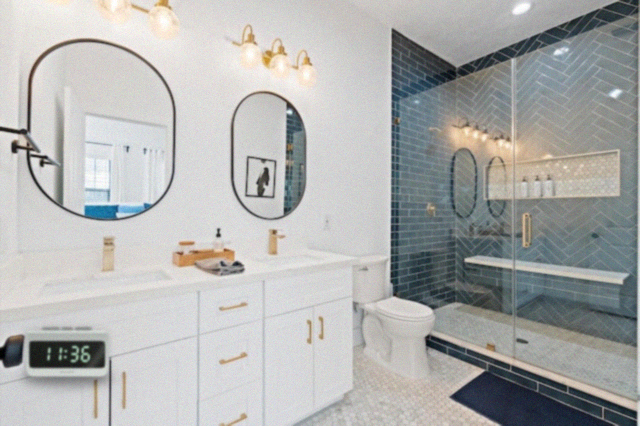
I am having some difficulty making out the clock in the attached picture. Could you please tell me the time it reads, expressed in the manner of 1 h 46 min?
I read 11 h 36 min
